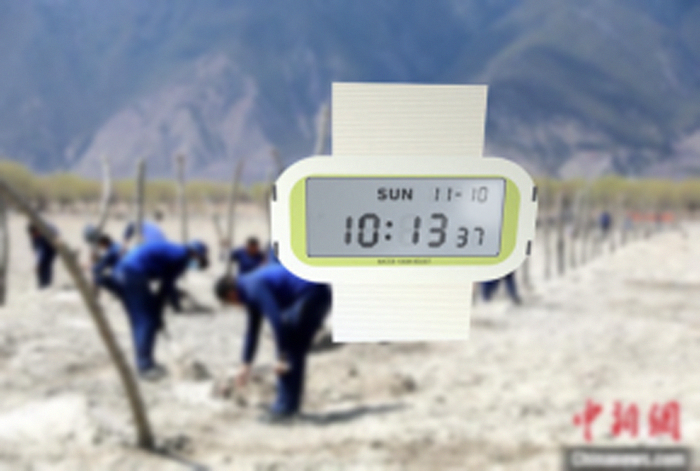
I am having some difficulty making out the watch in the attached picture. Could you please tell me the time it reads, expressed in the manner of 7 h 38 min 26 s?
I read 10 h 13 min 37 s
